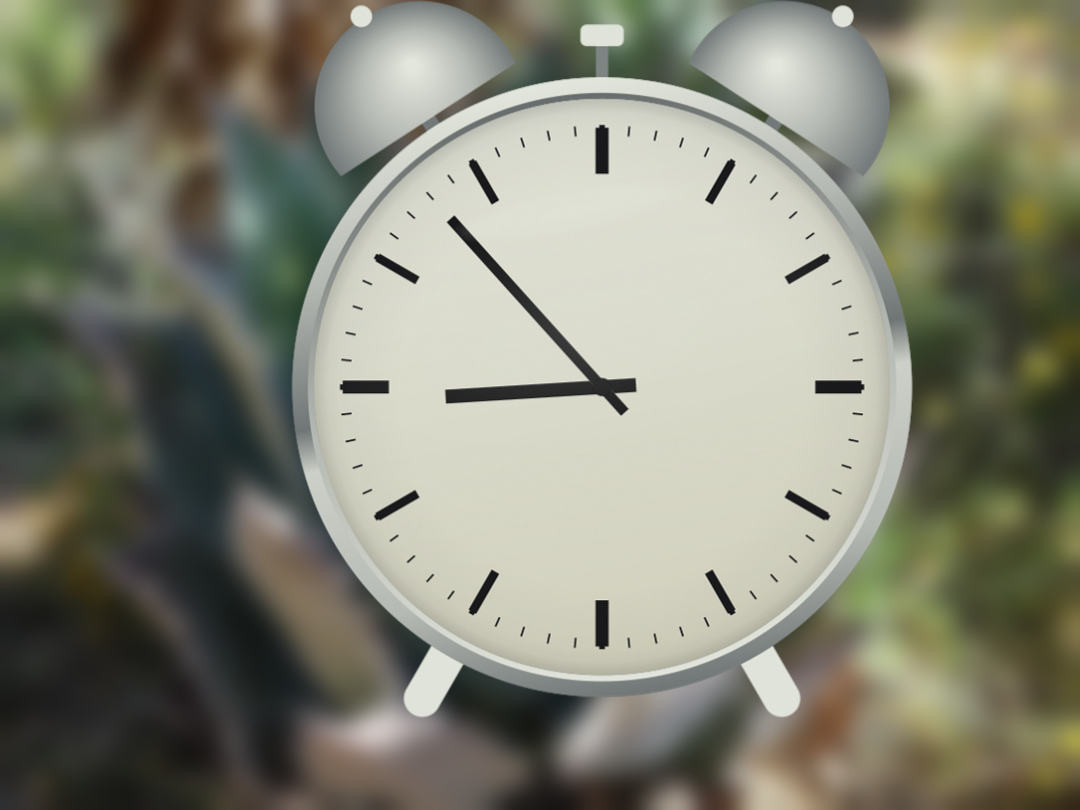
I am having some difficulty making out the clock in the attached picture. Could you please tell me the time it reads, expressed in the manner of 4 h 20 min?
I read 8 h 53 min
